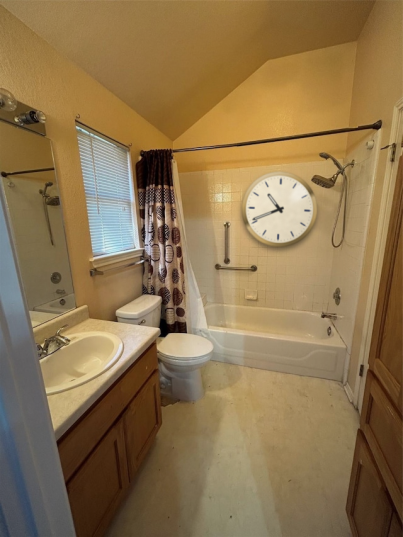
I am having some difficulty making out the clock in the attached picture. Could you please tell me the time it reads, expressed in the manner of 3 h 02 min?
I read 10 h 41 min
